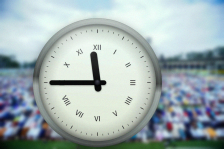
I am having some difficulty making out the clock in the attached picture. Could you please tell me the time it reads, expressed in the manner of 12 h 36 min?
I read 11 h 45 min
